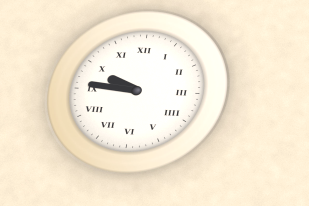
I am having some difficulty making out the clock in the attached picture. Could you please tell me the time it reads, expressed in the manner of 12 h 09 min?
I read 9 h 46 min
